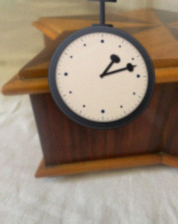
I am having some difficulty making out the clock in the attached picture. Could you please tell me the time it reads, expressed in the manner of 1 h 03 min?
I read 1 h 12 min
